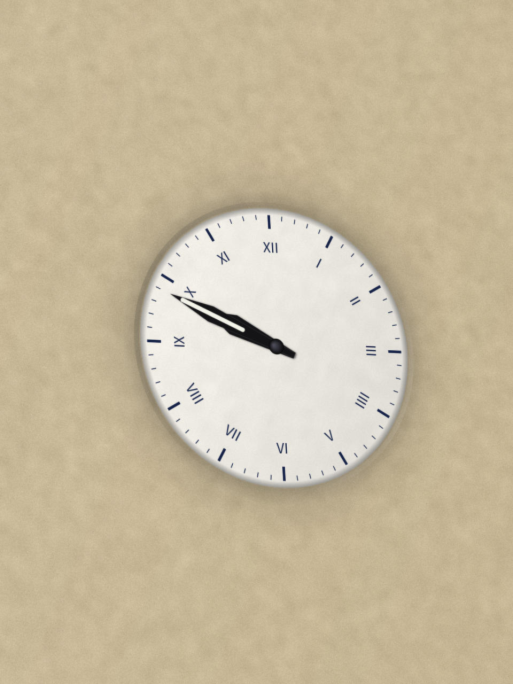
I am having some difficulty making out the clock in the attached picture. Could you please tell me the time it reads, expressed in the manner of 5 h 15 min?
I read 9 h 49 min
